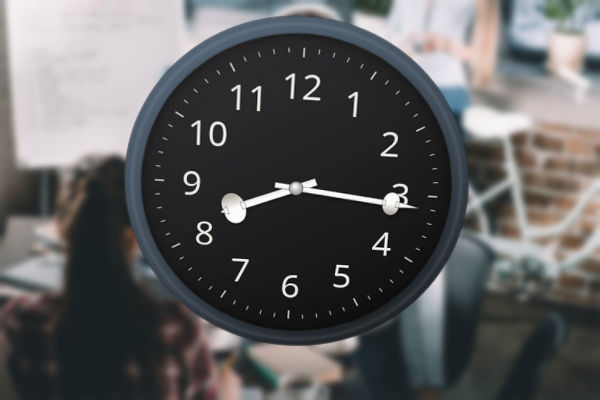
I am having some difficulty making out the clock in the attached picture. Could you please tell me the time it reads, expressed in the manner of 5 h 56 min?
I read 8 h 16 min
